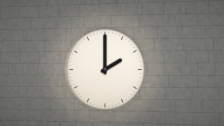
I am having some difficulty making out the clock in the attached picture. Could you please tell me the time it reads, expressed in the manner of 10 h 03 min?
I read 2 h 00 min
